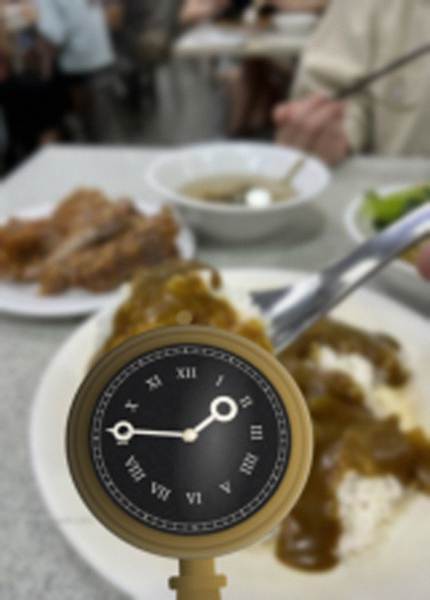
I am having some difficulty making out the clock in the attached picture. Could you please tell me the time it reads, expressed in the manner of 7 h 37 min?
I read 1 h 46 min
